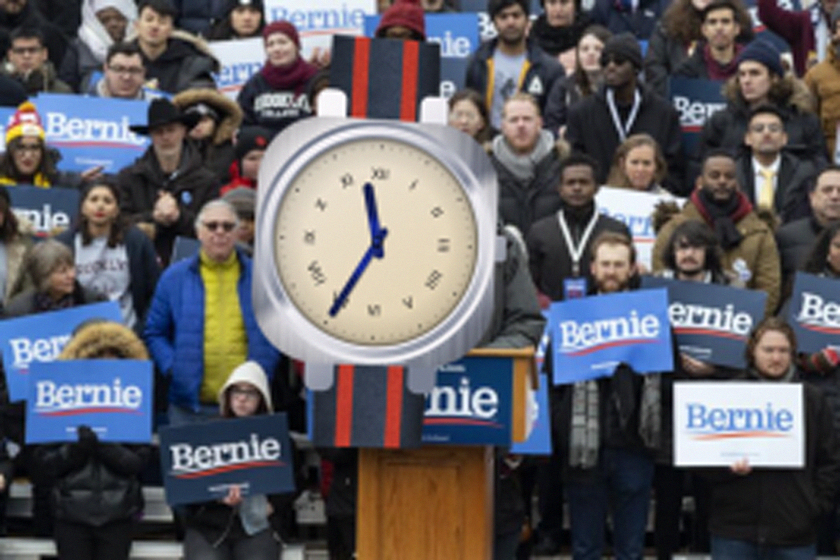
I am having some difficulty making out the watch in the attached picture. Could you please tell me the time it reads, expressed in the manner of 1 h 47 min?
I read 11 h 35 min
